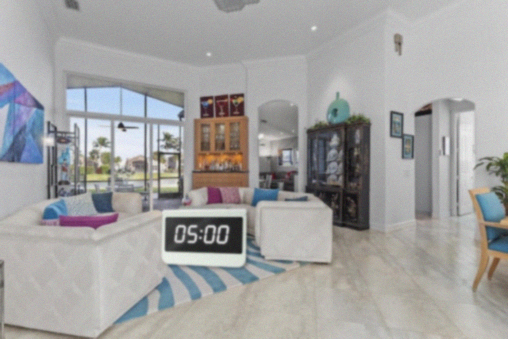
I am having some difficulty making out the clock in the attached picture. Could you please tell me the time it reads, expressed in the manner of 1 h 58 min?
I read 5 h 00 min
